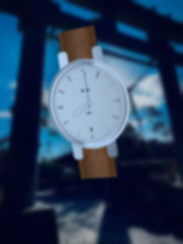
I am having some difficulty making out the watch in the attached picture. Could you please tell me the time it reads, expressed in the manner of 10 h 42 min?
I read 8 h 00 min
